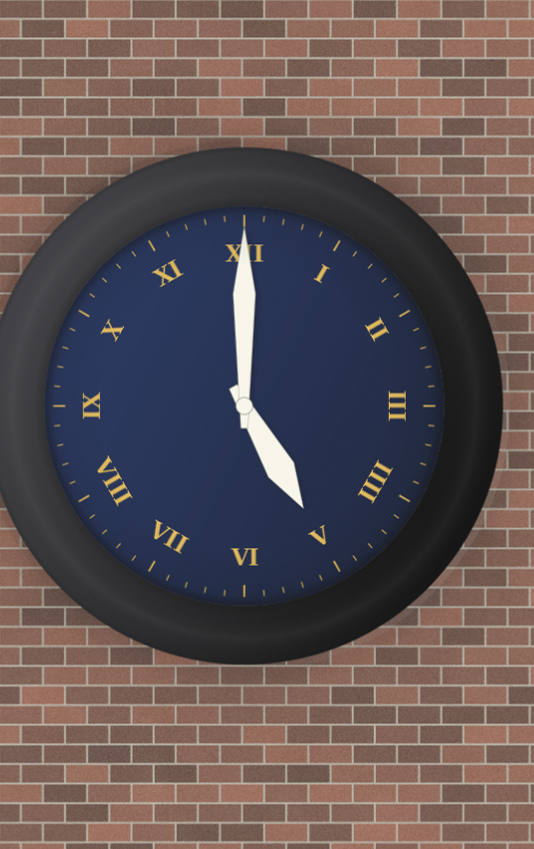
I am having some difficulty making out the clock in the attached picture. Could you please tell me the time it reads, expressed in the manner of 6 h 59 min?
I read 5 h 00 min
